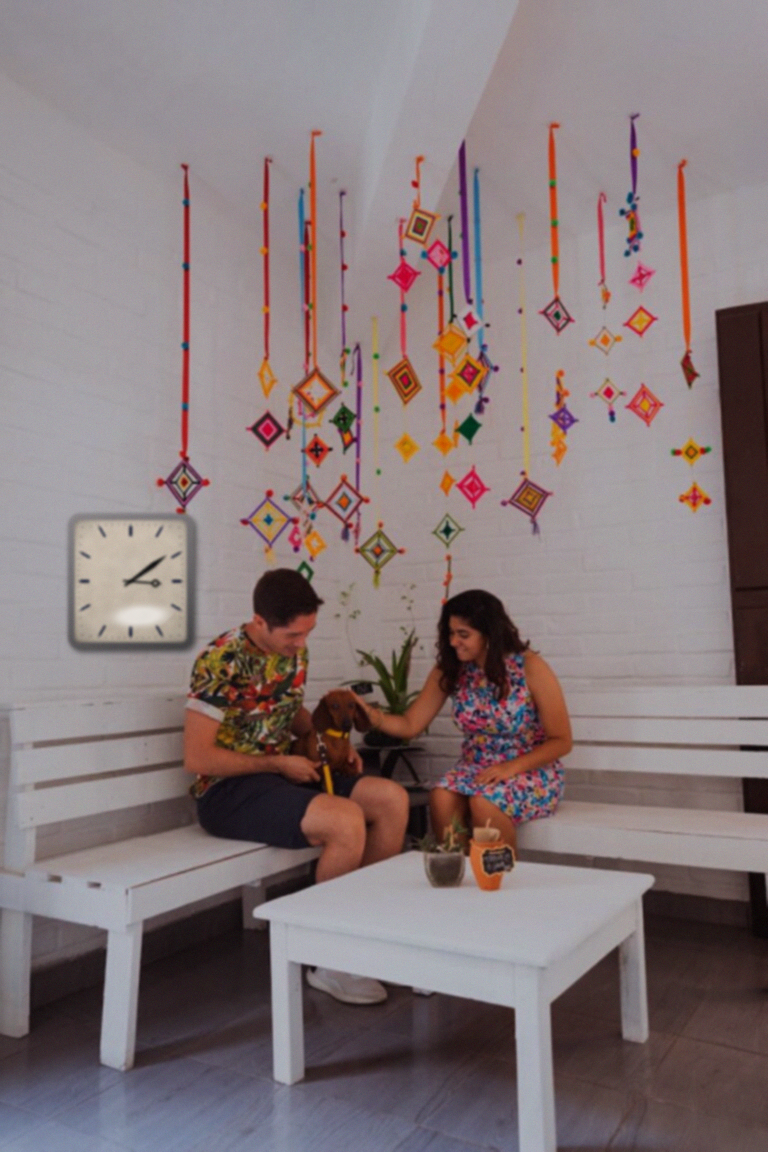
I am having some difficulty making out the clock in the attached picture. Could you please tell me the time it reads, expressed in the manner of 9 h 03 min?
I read 3 h 09 min
